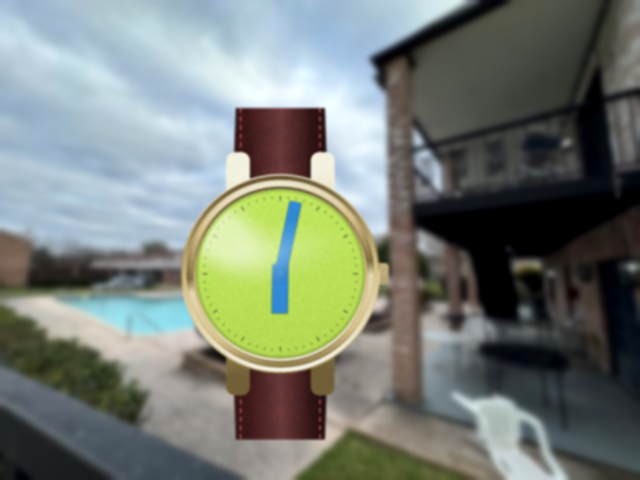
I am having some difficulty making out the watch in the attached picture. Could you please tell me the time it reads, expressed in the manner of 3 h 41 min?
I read 6 h 02 min
